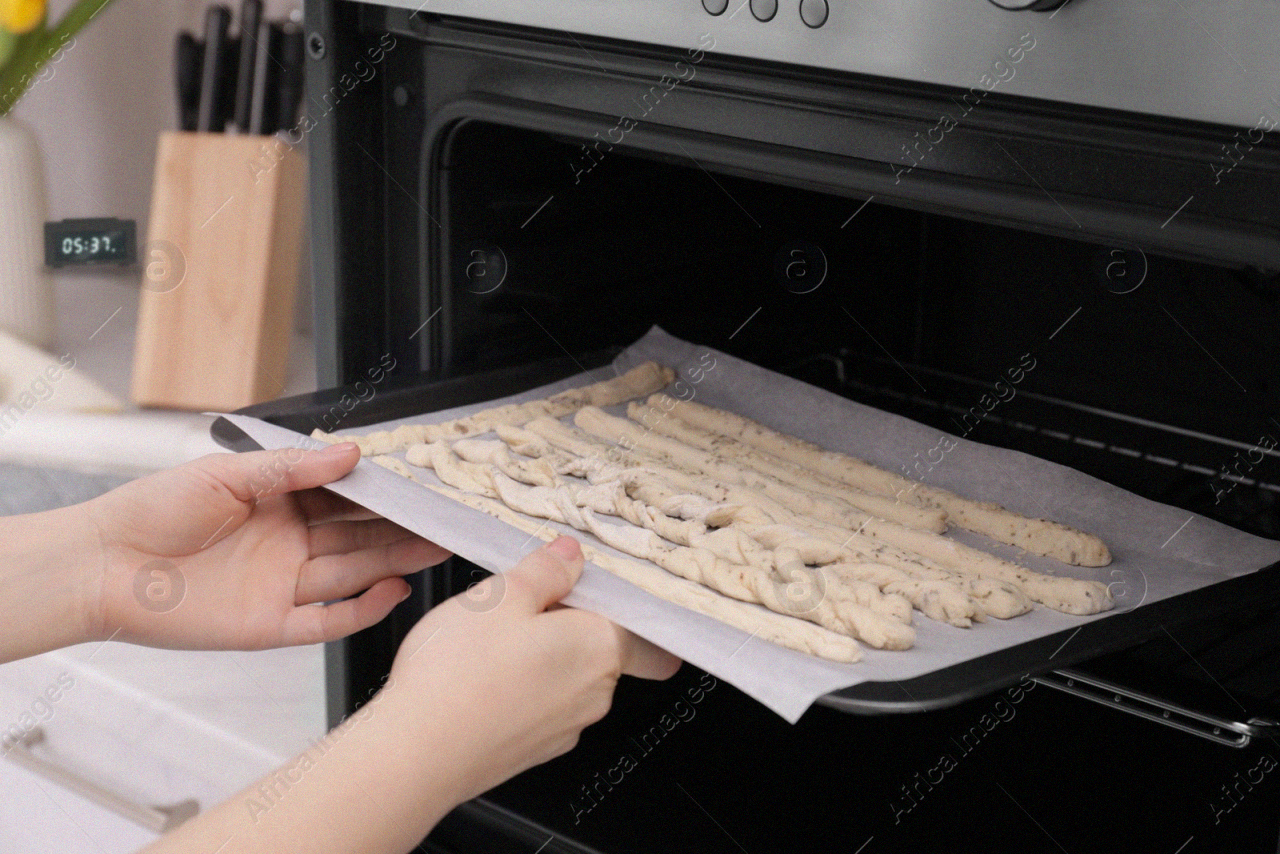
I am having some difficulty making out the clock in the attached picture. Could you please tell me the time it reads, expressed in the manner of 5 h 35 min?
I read 5 h 37 min
